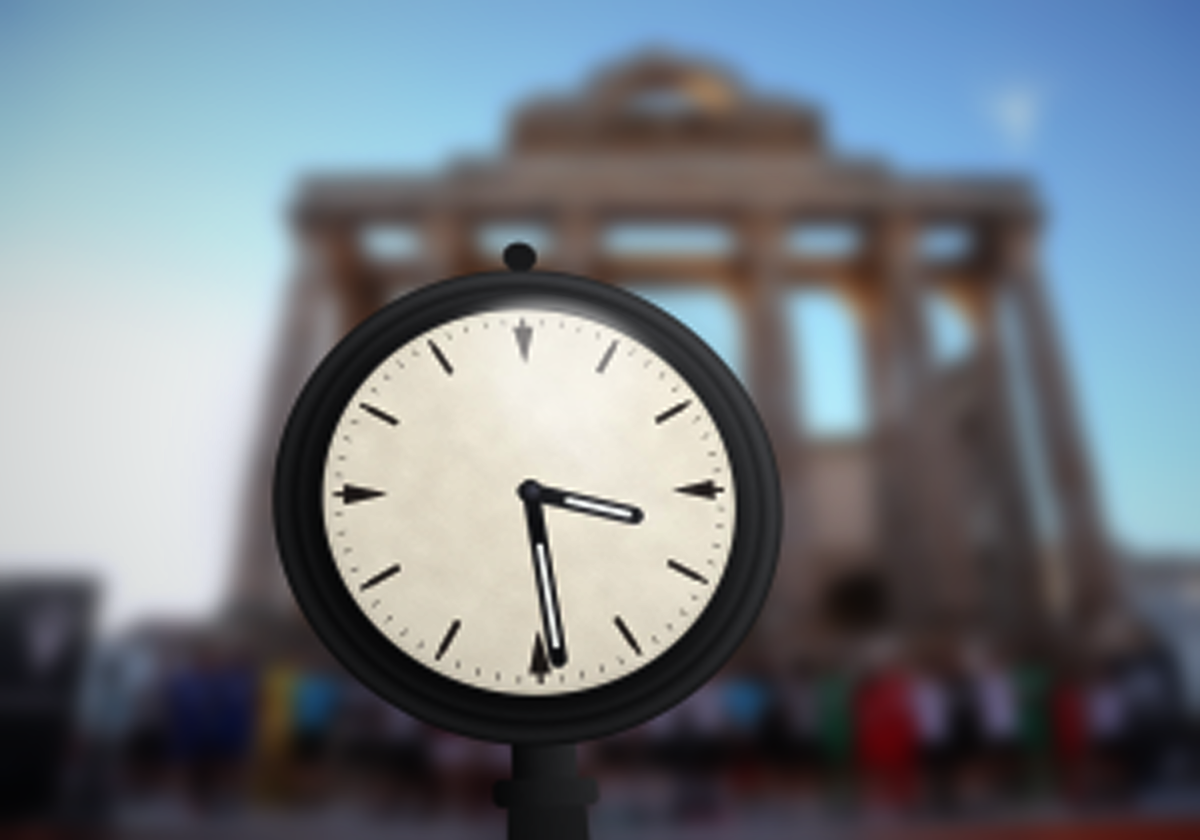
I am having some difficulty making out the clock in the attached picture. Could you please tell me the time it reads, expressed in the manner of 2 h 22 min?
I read 3 h 29 min
